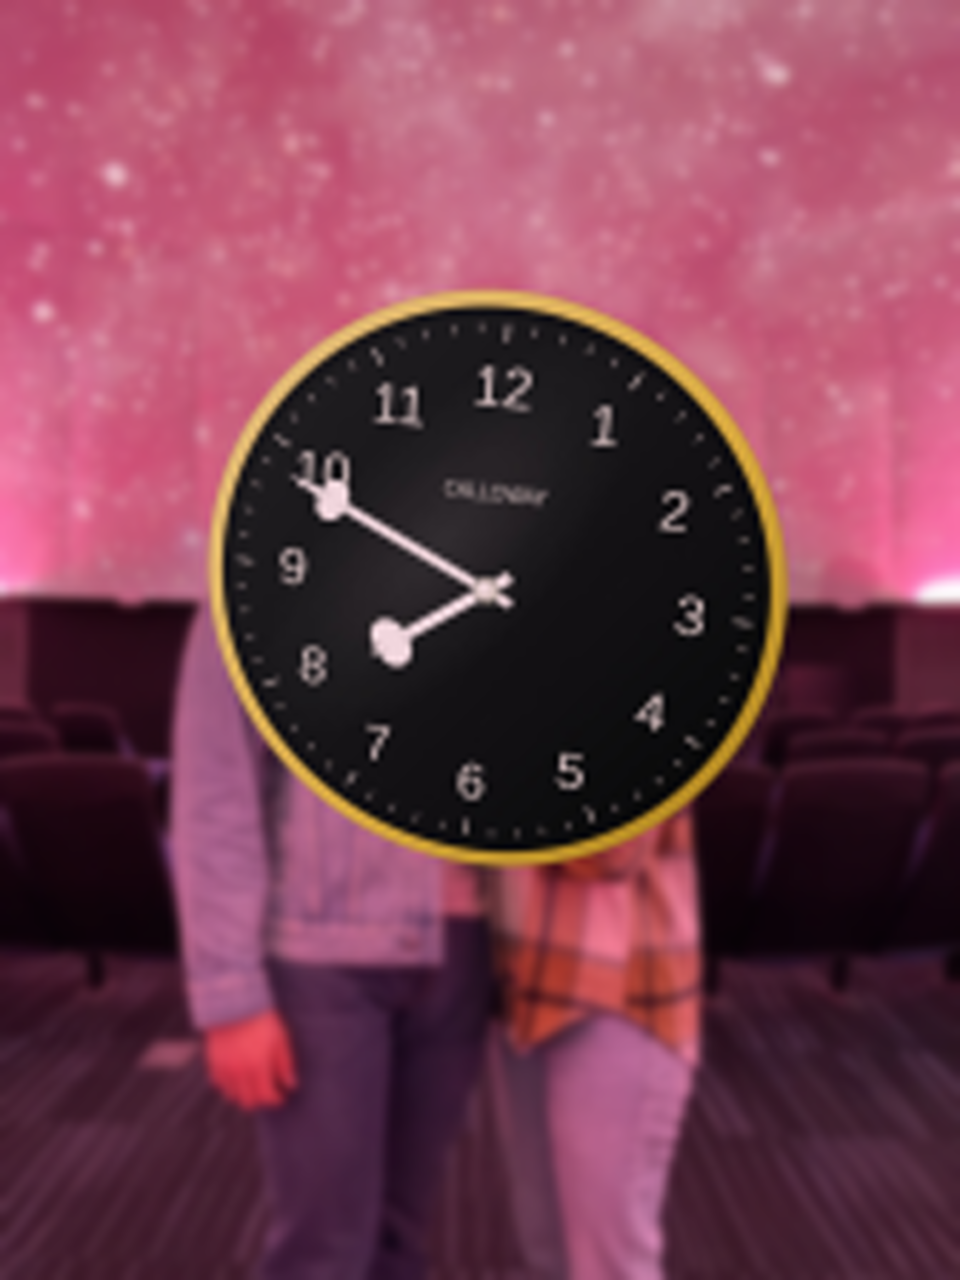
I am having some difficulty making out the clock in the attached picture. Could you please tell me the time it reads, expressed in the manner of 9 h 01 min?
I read 7 h 49 min
